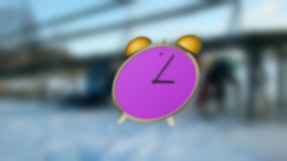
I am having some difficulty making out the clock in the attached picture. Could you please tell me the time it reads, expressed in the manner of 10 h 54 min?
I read 3 h 04 min
